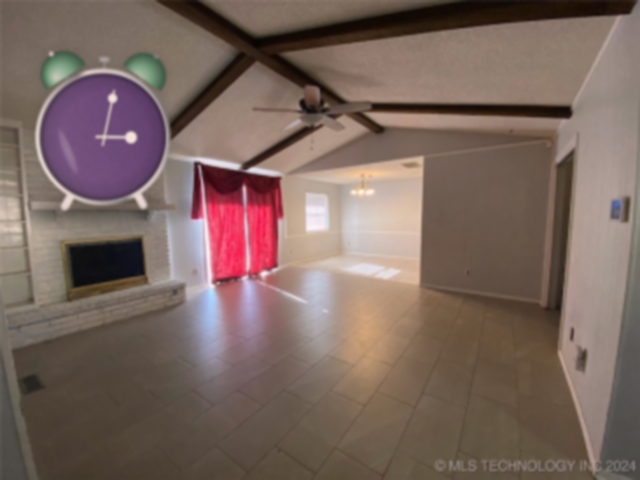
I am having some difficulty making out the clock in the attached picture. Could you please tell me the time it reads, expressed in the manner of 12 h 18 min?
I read 3 h 02 min
